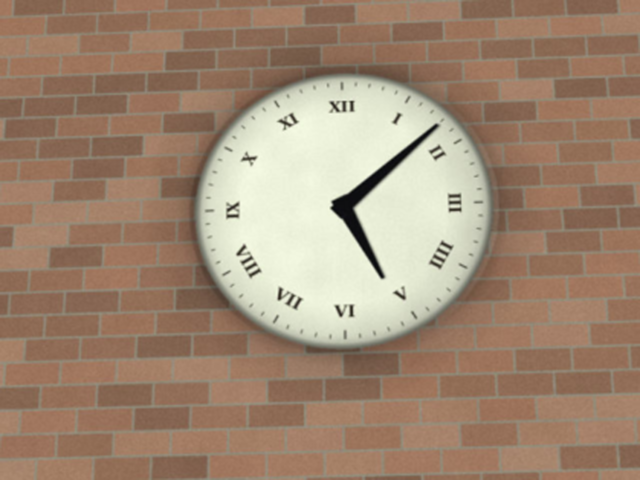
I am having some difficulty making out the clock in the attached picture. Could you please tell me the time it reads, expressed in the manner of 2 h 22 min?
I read 5 h 08 min
